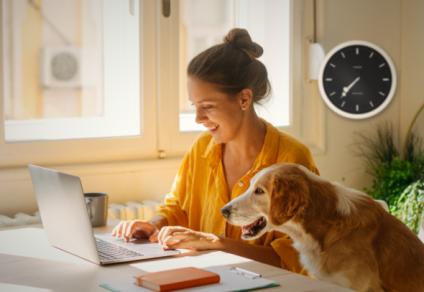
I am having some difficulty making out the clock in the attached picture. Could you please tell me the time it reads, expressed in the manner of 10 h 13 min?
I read 7 h 37 min
